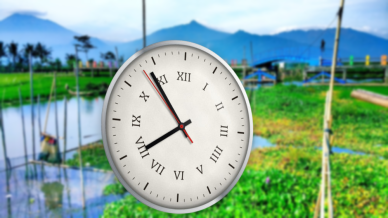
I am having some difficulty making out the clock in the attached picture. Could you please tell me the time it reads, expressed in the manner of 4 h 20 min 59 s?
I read 7 h 53 min 53 s
